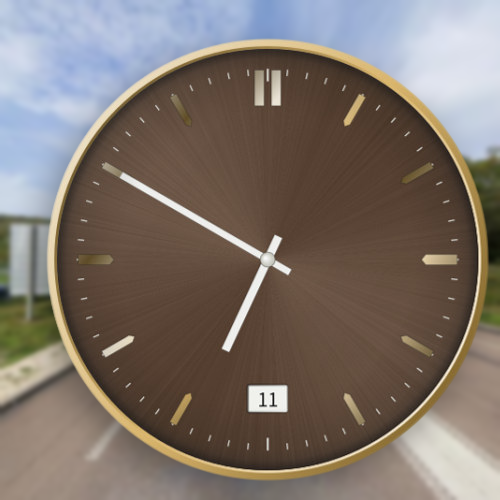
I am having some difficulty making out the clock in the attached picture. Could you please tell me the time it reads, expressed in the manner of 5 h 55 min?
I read 6 h 50 min
